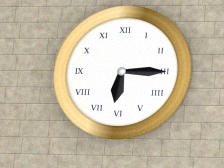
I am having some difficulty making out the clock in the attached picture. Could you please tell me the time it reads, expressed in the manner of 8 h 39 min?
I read 6 h 15 min
